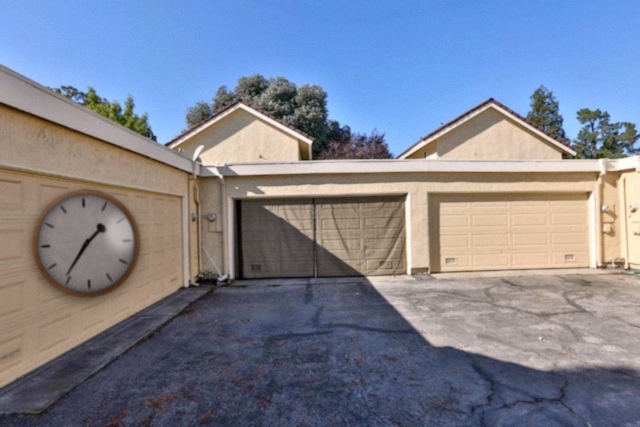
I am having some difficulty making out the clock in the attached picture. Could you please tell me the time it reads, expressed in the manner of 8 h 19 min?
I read 1 h 36 min
